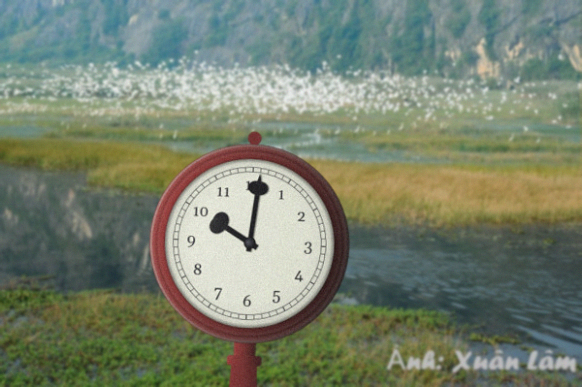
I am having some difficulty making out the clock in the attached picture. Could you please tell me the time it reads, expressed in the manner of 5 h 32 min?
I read 10 h 01 min
